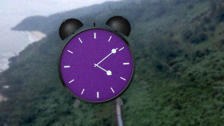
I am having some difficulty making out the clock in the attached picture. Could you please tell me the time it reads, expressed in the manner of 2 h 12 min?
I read 4 h 09 min
